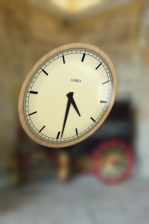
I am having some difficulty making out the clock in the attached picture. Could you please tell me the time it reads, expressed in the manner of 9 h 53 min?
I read 4 h 29 min
